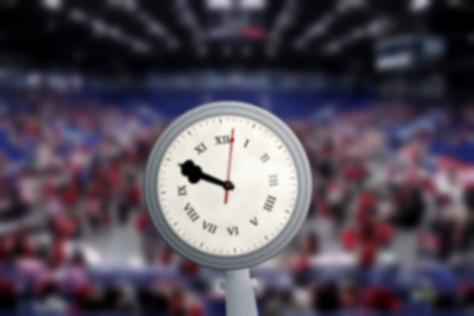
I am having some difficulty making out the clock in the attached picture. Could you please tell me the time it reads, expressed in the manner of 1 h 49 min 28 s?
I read 9 h 50 min 02 s
